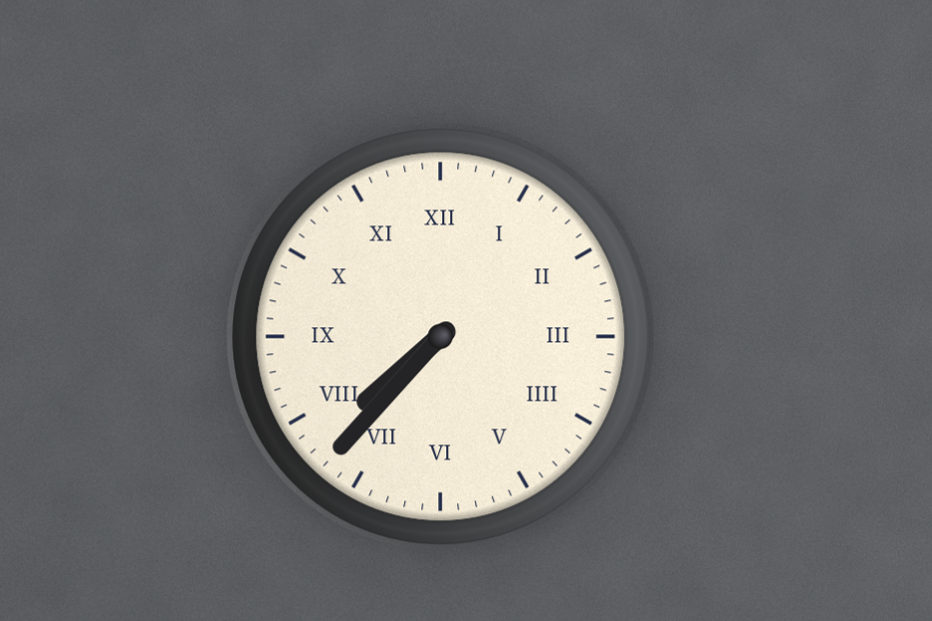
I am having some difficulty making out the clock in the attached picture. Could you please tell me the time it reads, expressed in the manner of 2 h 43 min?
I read 7 h 37 min
